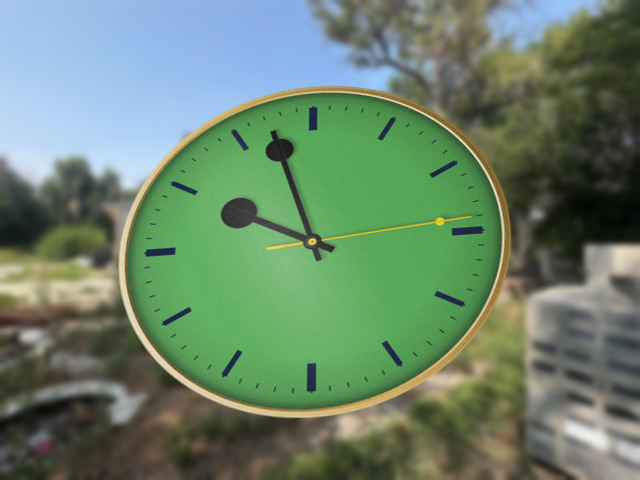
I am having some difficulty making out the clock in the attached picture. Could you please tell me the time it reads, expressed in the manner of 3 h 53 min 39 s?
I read 9 h 57 min 14 s
